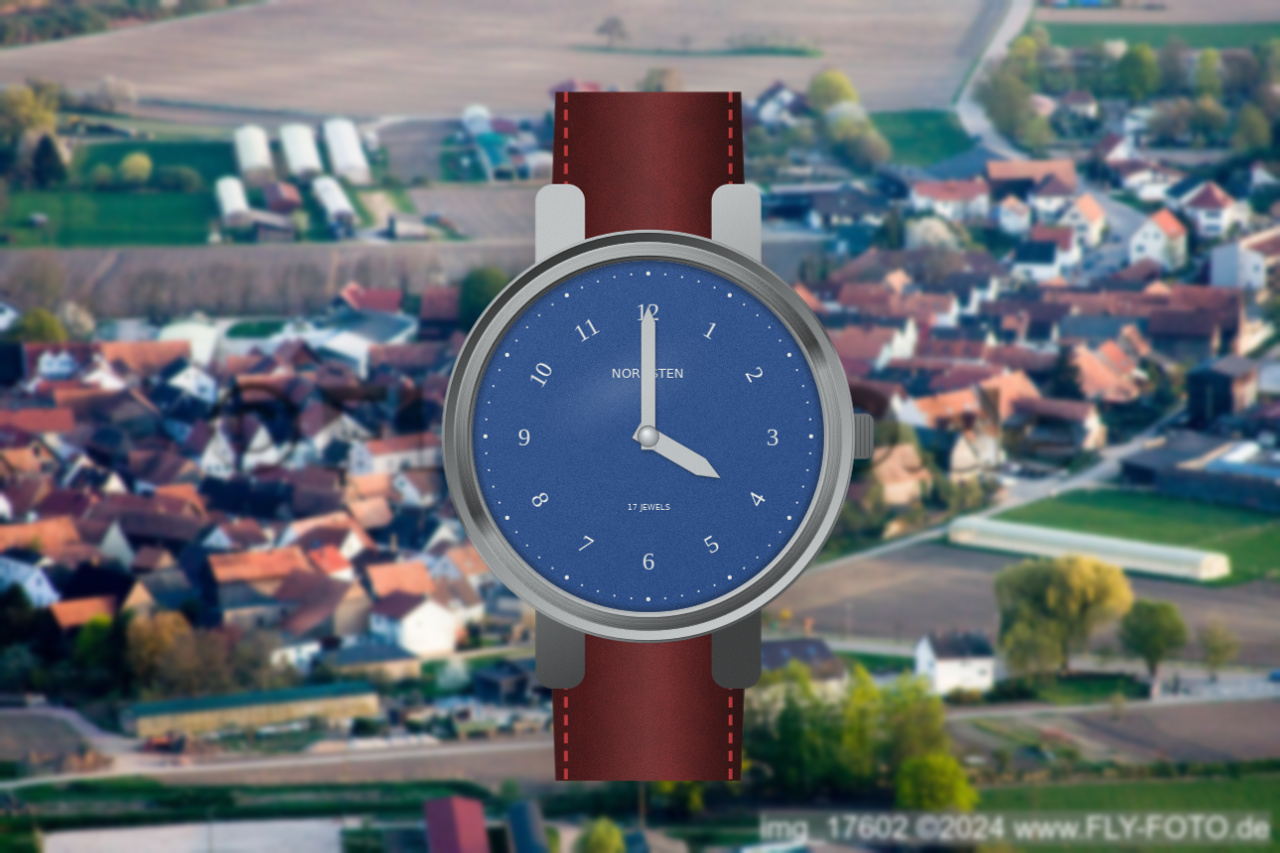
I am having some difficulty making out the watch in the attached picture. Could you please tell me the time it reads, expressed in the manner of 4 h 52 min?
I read 4 h 00 min
